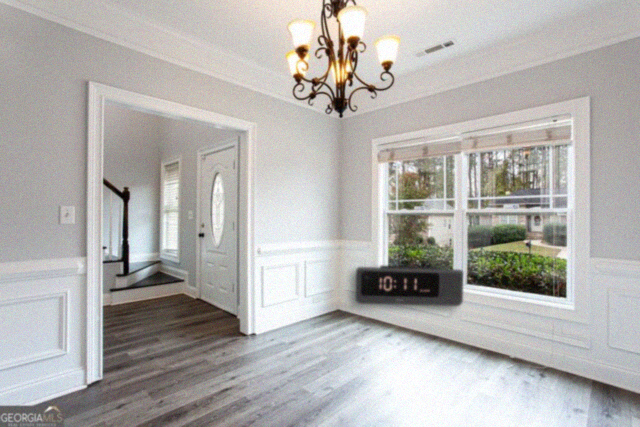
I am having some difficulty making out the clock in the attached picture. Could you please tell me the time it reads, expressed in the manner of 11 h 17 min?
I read 10 h 11 min
